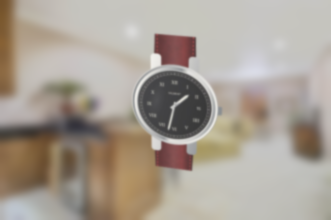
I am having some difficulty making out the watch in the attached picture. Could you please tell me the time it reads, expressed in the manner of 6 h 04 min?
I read 1 h 32 min
